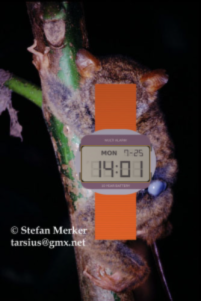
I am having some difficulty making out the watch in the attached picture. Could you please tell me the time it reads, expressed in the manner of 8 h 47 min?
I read 14 h 01 min
